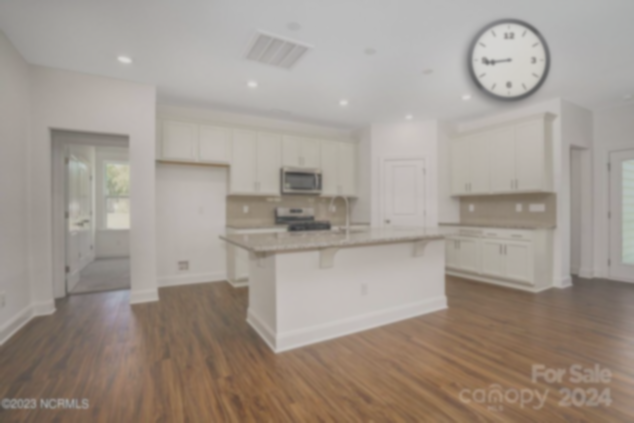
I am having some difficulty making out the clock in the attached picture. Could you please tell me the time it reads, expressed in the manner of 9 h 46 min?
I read 8 h 44 min
